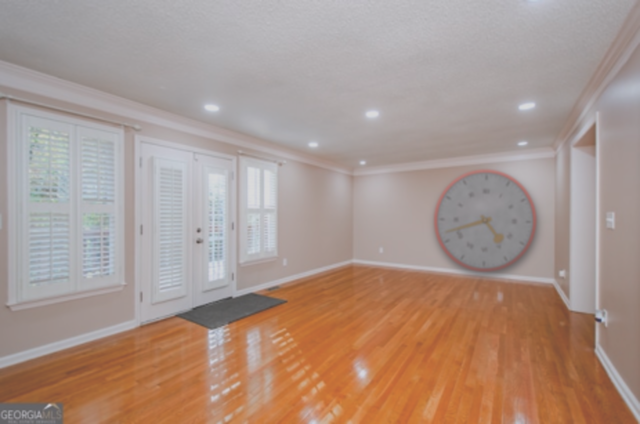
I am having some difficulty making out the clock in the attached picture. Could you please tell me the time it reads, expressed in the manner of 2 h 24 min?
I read 4 h 42 min
